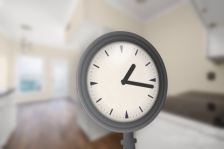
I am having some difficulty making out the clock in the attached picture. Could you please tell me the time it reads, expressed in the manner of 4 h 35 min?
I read 1 h 17 min
